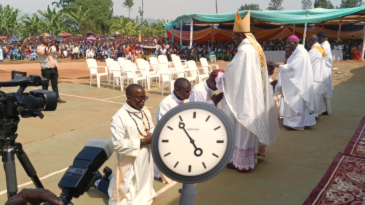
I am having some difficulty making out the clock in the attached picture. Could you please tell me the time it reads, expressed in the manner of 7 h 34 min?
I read 4 h 54 min
